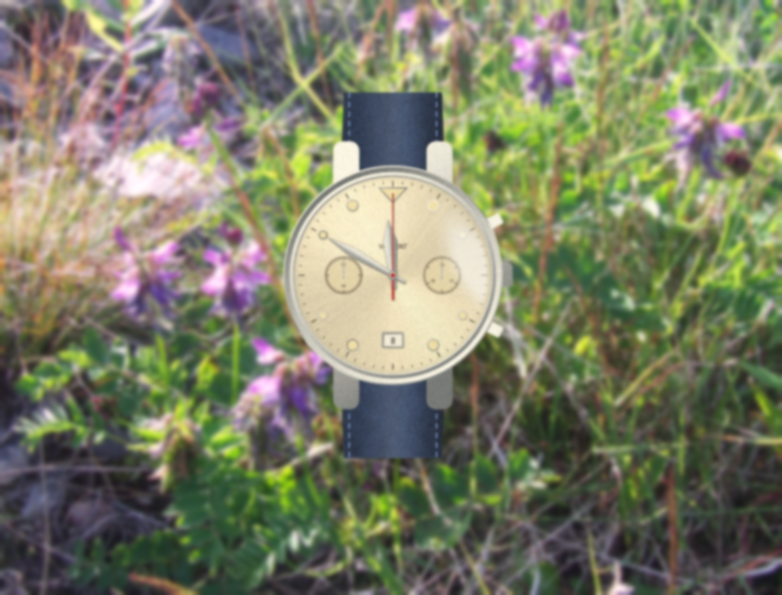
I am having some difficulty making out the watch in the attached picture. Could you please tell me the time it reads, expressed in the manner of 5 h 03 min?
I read 11 h 50 min
